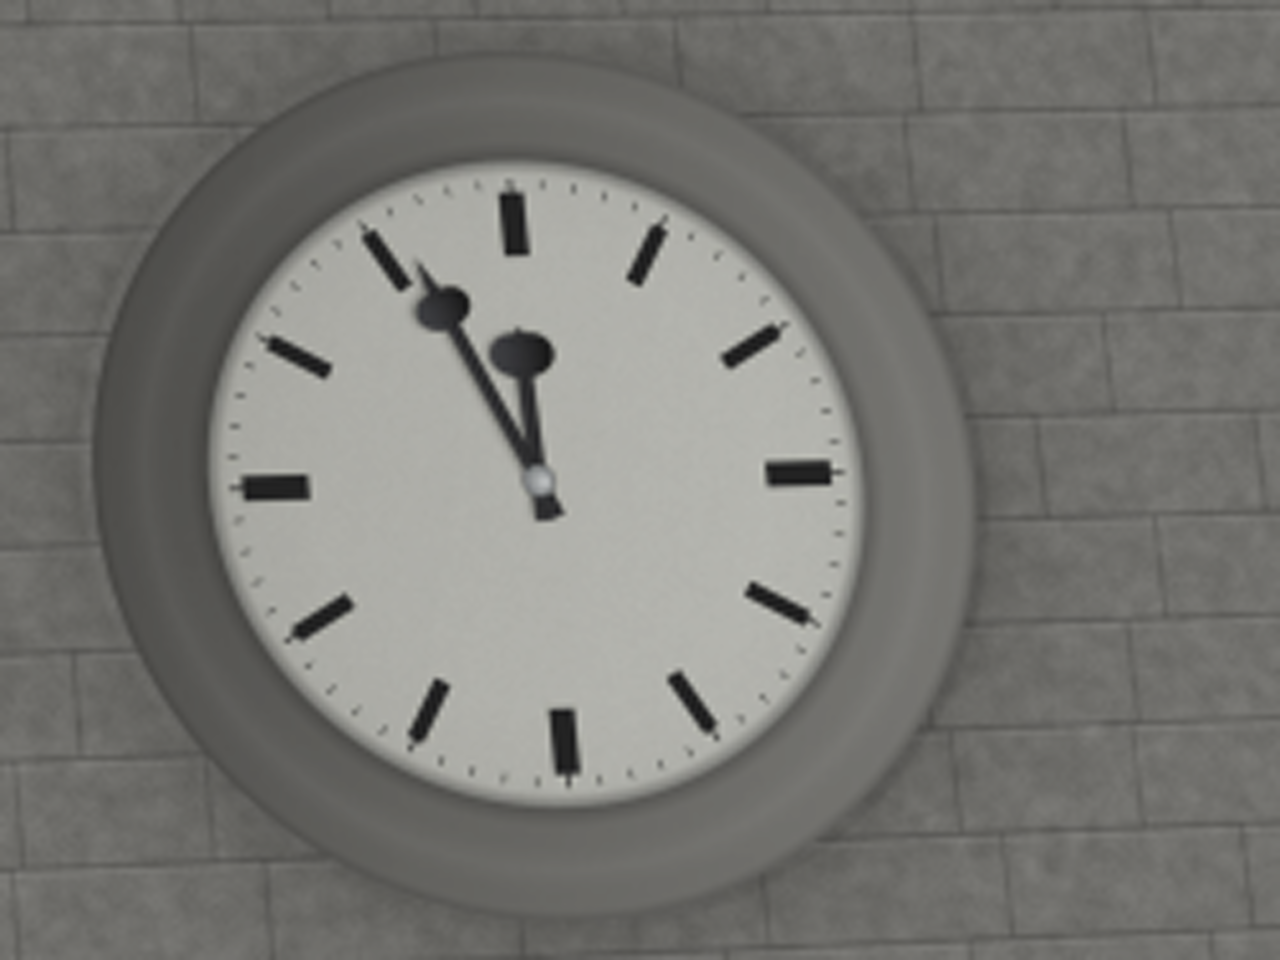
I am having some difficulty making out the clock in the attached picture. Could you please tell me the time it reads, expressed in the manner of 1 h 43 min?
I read 11 h 56 min
